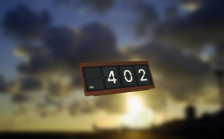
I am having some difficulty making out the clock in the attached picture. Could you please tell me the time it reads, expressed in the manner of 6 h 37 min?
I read 4 h 02 min
